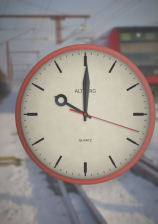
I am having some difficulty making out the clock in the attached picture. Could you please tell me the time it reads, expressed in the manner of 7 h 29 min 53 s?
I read 10 h 00 min 18 s
